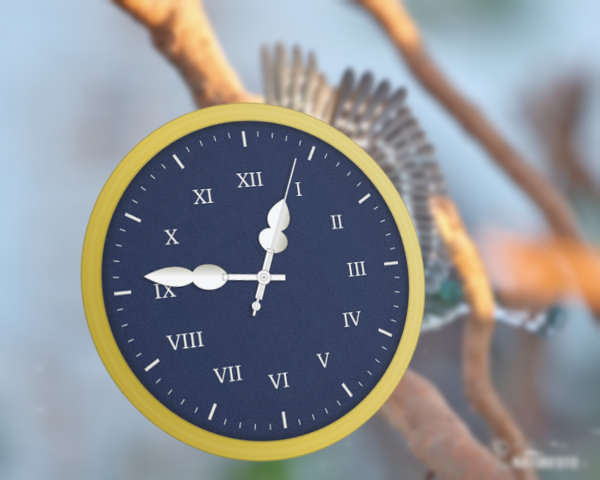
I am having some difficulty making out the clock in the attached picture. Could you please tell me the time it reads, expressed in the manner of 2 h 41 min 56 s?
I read 12 h 46 min 04 s
